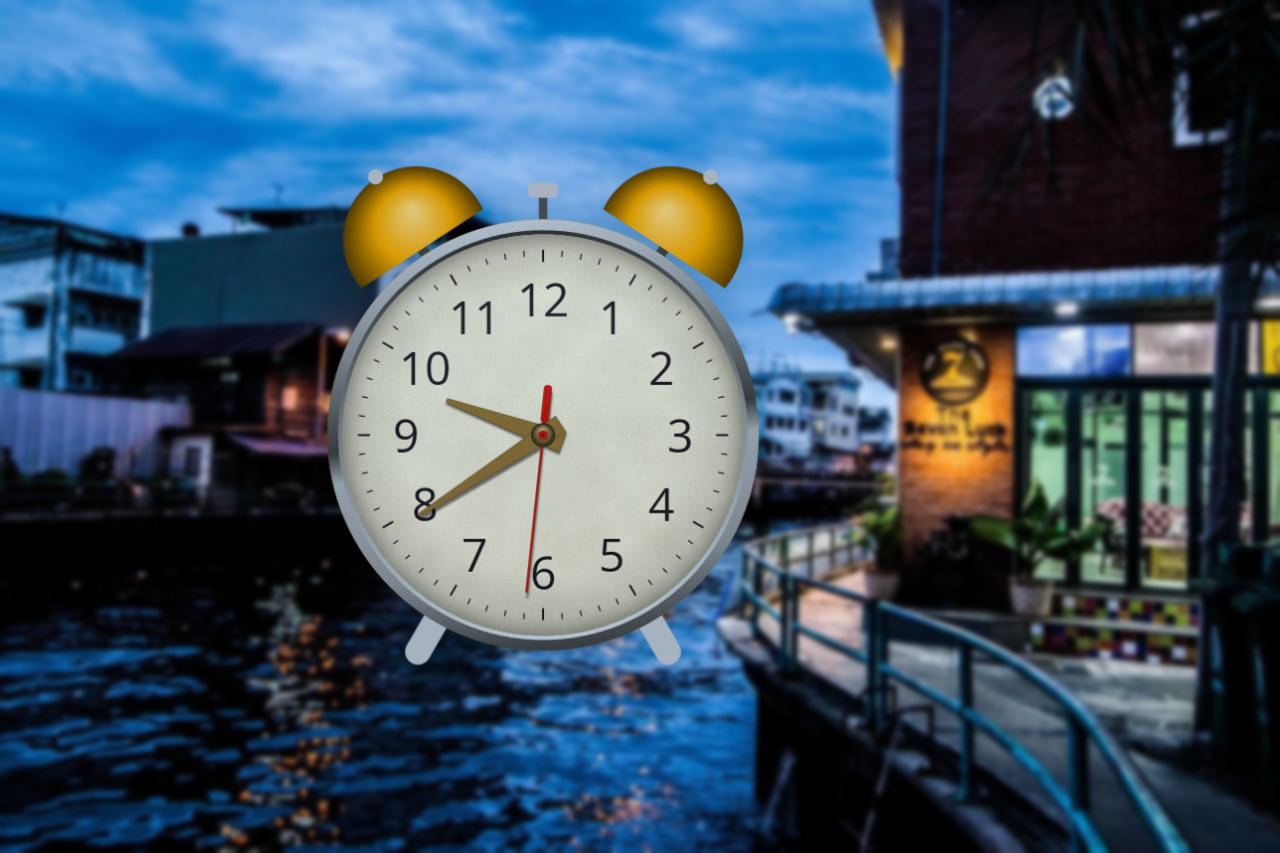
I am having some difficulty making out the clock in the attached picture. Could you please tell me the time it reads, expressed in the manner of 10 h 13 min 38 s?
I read 9 h 39 min 31 s
